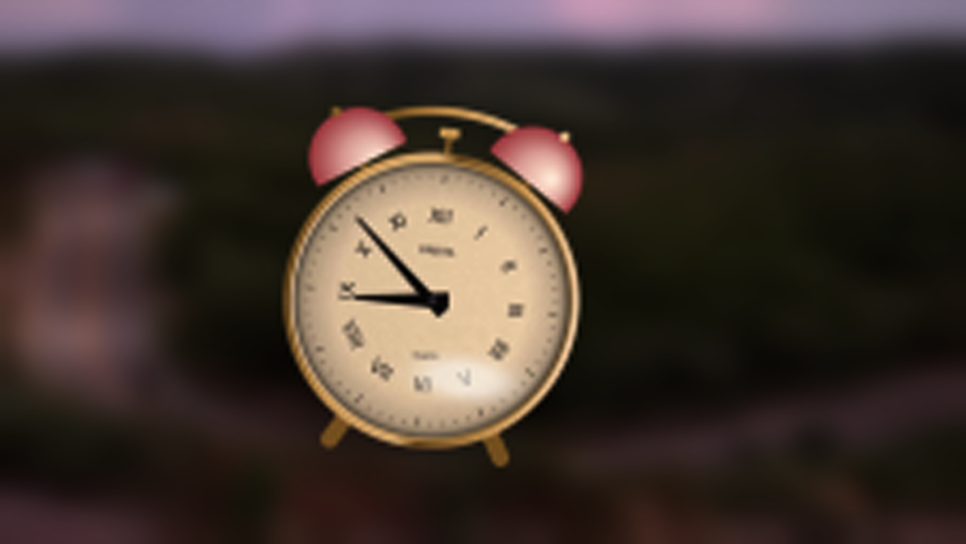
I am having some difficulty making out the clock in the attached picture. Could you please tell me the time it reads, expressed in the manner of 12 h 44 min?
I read 8 h 52 min
